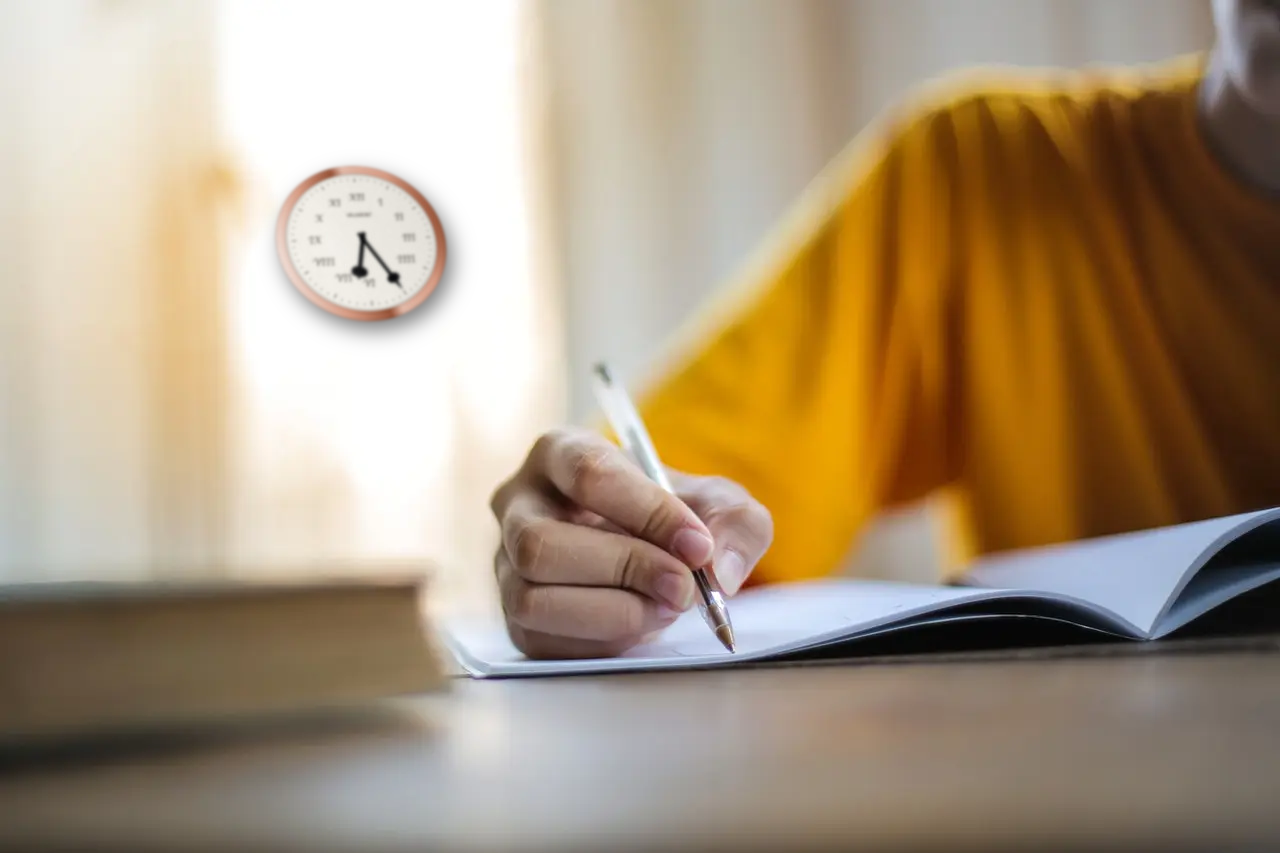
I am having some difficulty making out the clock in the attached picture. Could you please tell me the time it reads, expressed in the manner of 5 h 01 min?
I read 6 h 25 min
